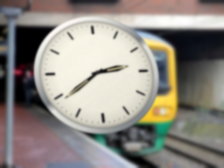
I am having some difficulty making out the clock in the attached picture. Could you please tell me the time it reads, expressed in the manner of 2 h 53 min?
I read 2 h 39 min
